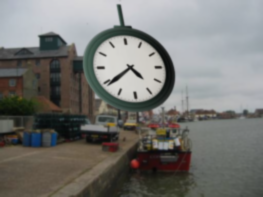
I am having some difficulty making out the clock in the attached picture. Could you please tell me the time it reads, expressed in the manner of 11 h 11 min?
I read 4 h 39 min
